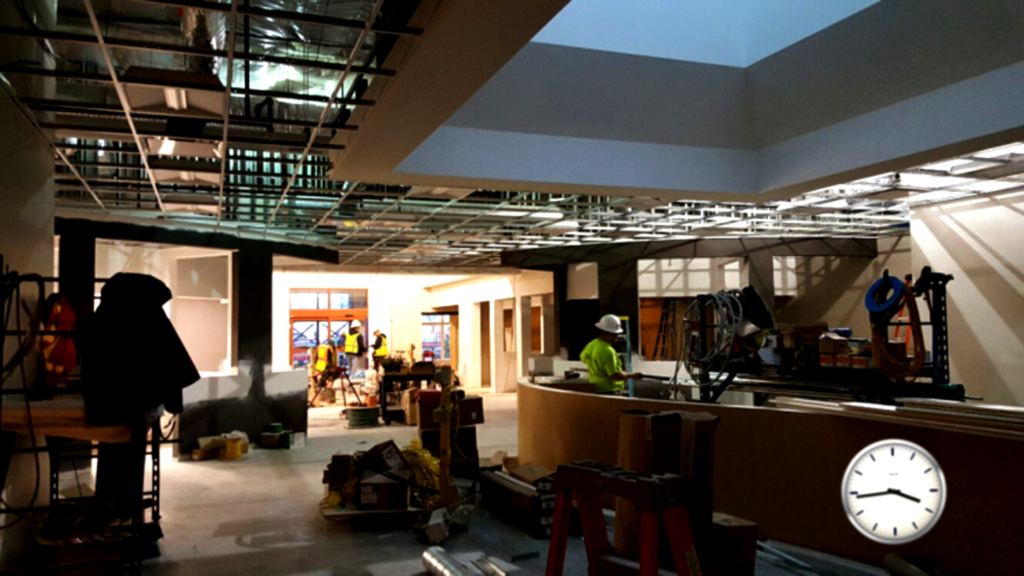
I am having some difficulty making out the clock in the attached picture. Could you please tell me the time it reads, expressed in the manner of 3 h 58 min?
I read 3 h 44 min
